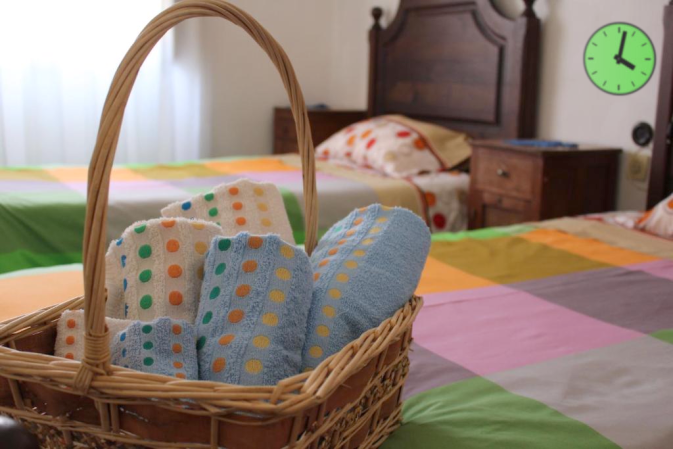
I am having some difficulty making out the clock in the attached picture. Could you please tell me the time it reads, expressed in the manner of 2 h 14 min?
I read 4 h 02 min
